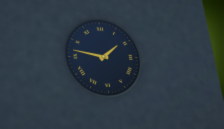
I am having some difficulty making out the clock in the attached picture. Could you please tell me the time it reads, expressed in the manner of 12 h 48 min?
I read 1 h 47 min
